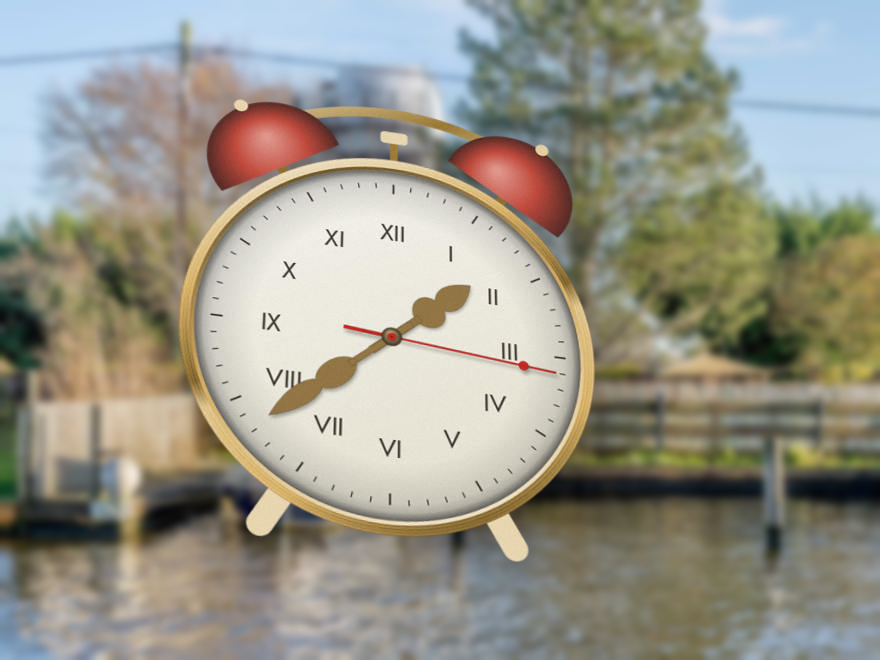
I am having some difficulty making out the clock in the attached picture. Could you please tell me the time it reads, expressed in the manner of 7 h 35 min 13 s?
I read 1 h 38 min 16 s
